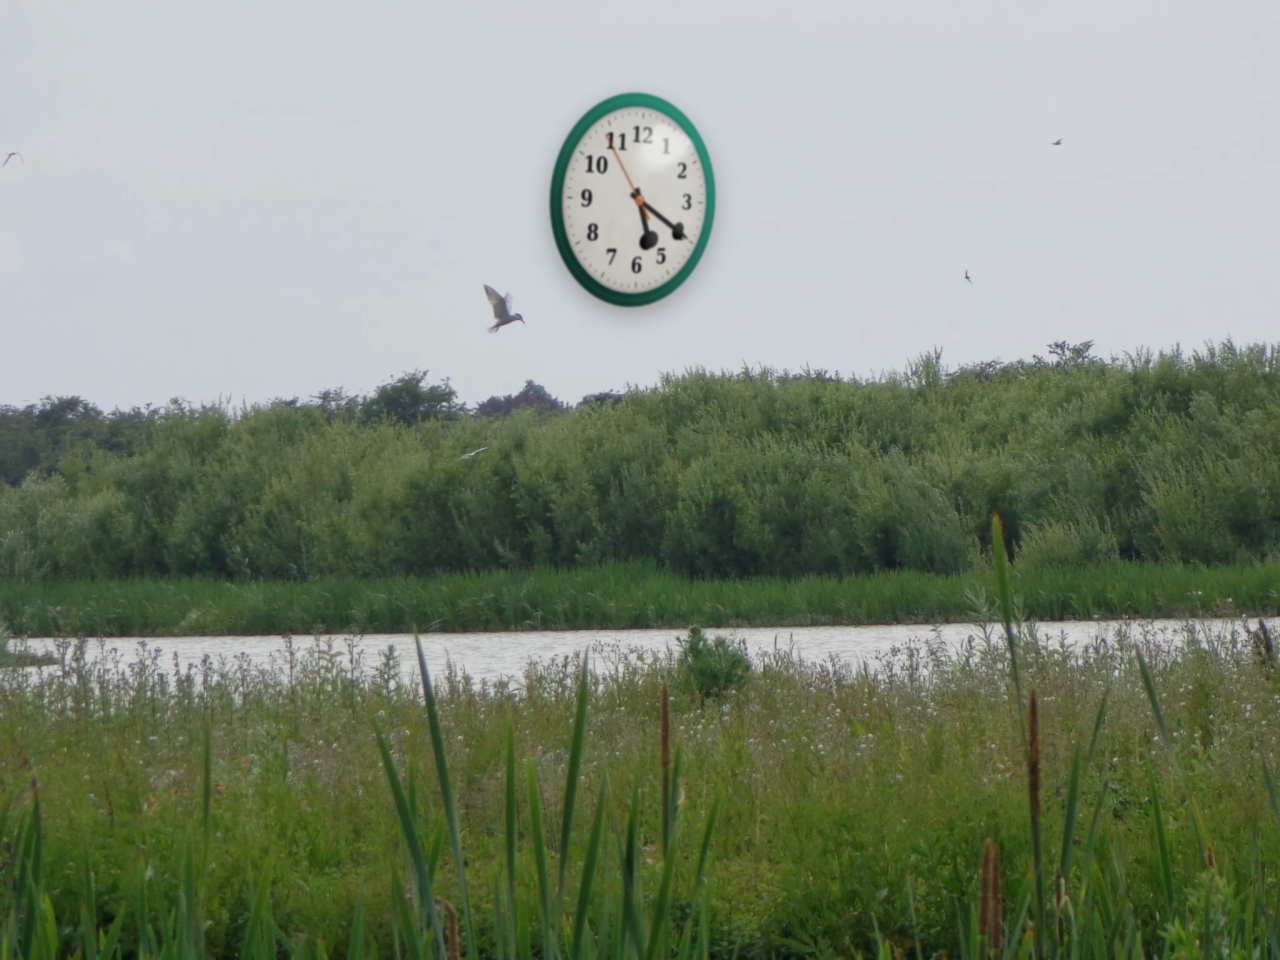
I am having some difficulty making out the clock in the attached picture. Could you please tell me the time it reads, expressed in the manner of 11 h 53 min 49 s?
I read 5 h 19 min 54 s
